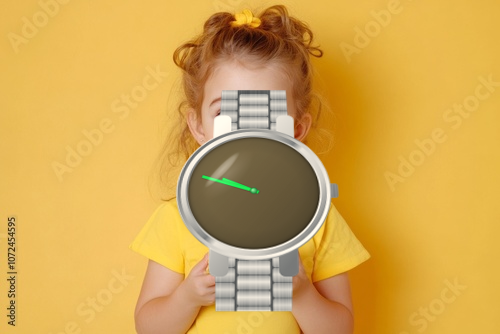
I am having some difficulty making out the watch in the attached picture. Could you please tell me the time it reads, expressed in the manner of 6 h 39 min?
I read 9 h 48 min
